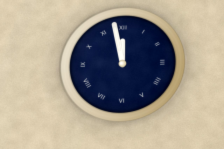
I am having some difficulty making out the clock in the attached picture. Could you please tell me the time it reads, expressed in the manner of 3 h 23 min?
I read 11 h 58 min
